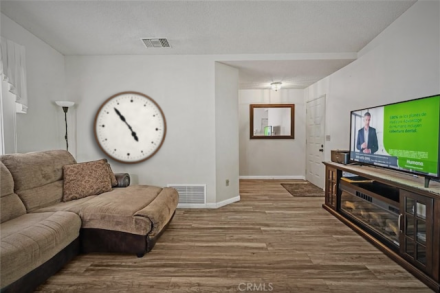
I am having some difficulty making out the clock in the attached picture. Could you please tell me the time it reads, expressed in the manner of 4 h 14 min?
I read 4 h 53 min
